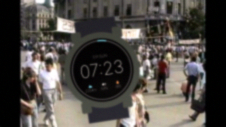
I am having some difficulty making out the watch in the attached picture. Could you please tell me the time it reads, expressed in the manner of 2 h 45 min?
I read 7 h 23 min
